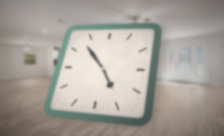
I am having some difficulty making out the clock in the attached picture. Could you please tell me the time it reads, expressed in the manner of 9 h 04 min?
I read 4 h 53 min
